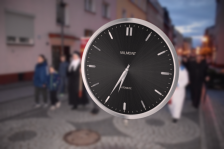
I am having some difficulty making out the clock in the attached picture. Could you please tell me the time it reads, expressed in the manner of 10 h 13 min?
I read 6 h 35 min
